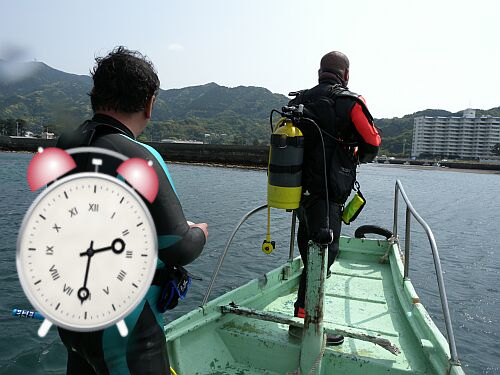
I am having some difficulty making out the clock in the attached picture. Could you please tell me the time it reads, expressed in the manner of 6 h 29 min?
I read 2 h 31 min
